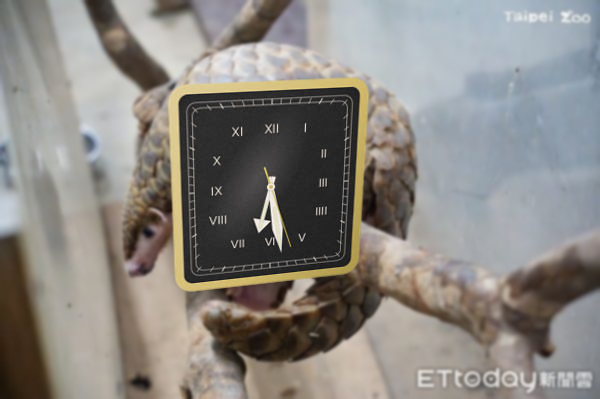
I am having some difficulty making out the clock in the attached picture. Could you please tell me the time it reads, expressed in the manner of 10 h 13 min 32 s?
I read 6 h 28 min 27 s
